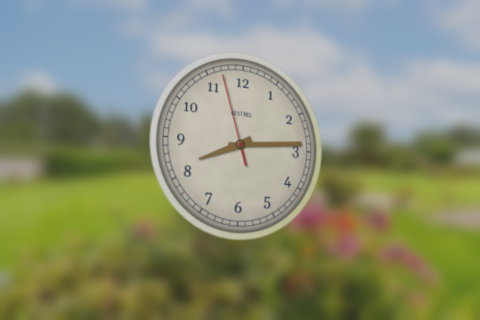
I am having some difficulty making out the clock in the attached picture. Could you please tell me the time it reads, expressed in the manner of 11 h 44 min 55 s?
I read 8 h 13 min 57 s
